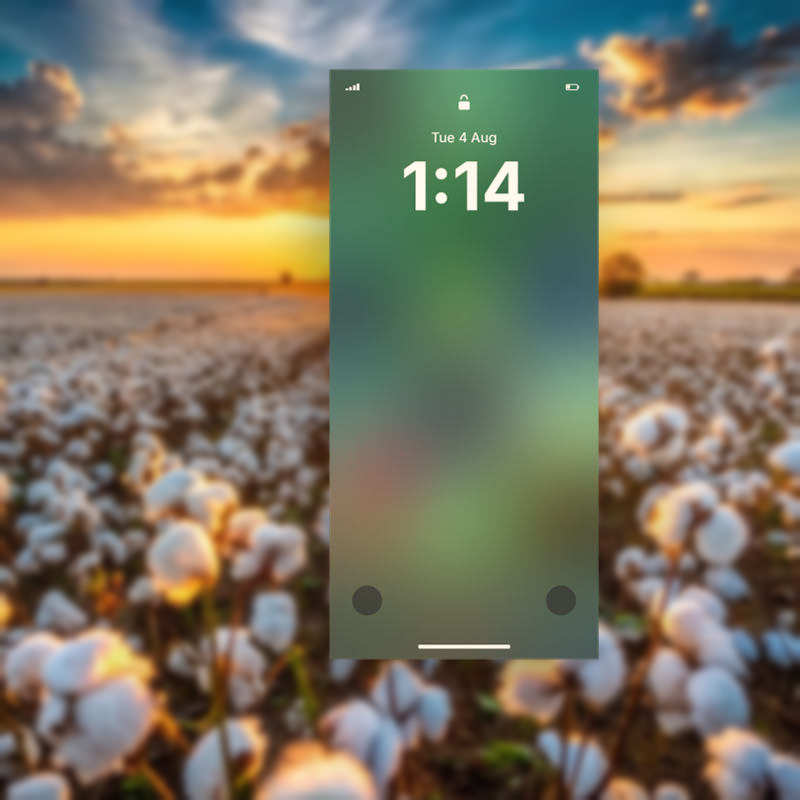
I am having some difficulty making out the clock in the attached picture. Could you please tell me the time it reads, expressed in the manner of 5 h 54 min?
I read 1 h 14 min
